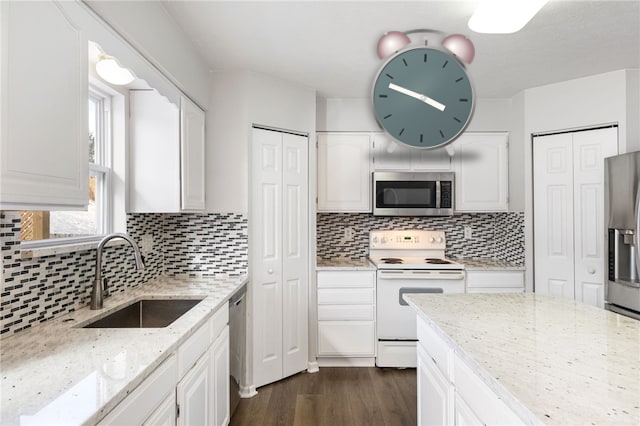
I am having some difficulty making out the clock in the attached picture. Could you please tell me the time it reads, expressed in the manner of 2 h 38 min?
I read 3 h 48 min
